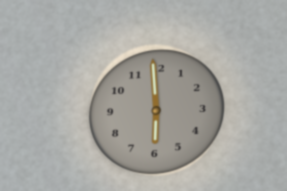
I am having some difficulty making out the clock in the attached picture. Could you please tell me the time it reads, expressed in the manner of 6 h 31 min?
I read 5 h 59 min
